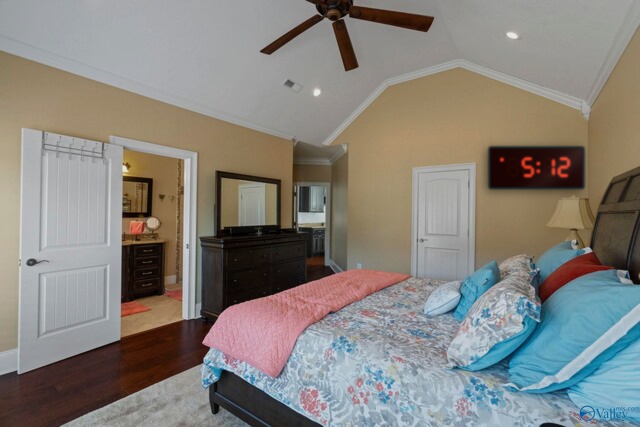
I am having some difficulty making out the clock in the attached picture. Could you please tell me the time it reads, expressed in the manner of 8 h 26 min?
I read 5 h 12 min
